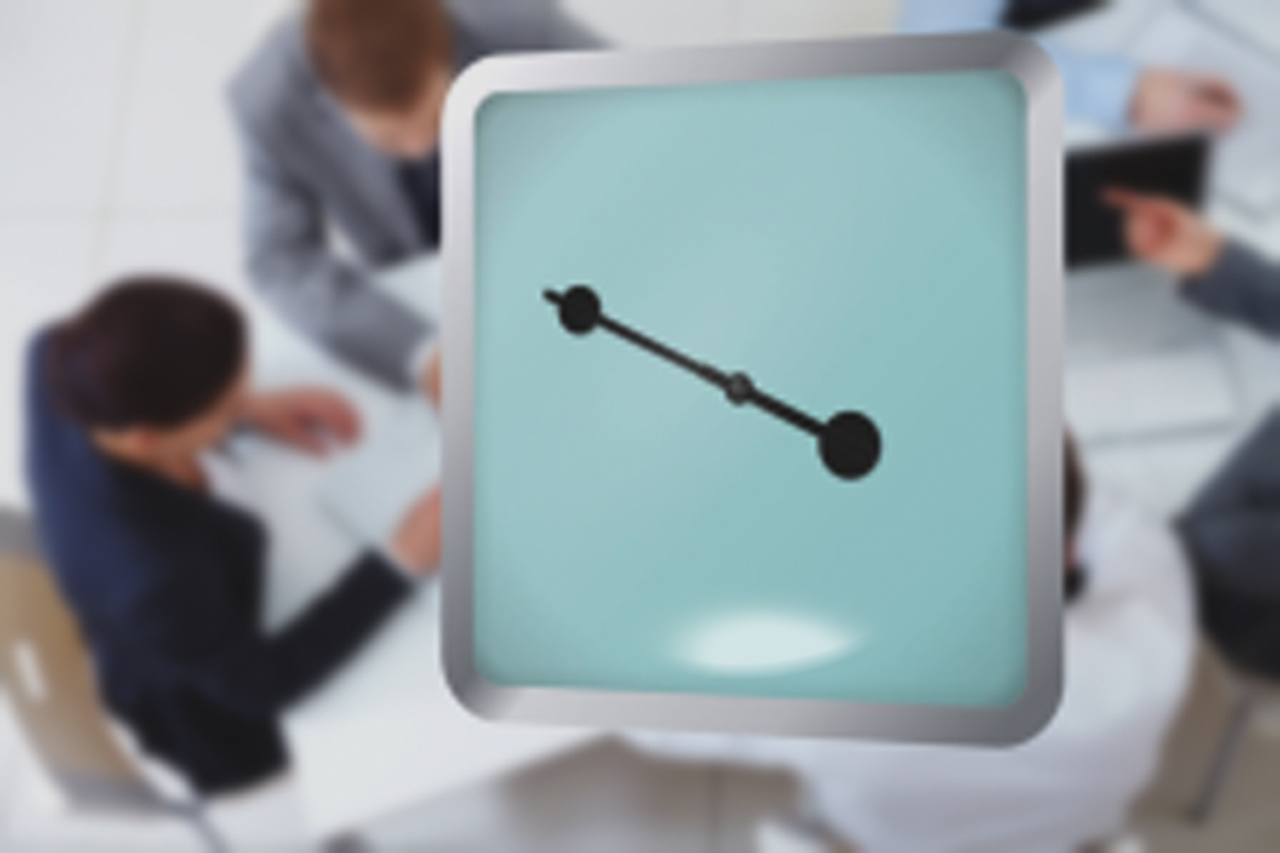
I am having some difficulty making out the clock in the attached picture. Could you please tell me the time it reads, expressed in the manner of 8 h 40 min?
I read 3 h 49 min
